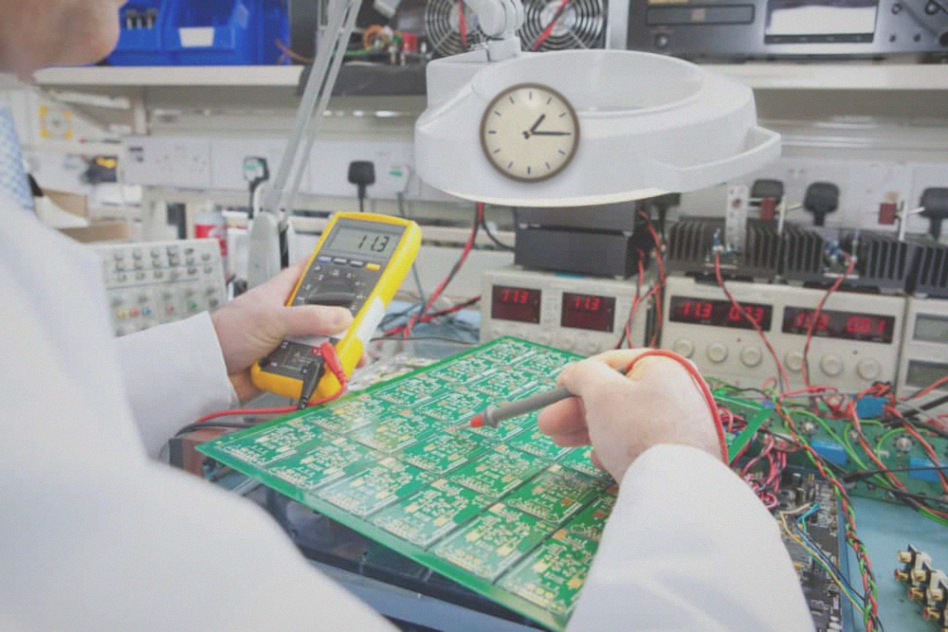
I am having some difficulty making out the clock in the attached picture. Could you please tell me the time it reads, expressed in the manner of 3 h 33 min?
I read 1 h 15 min
